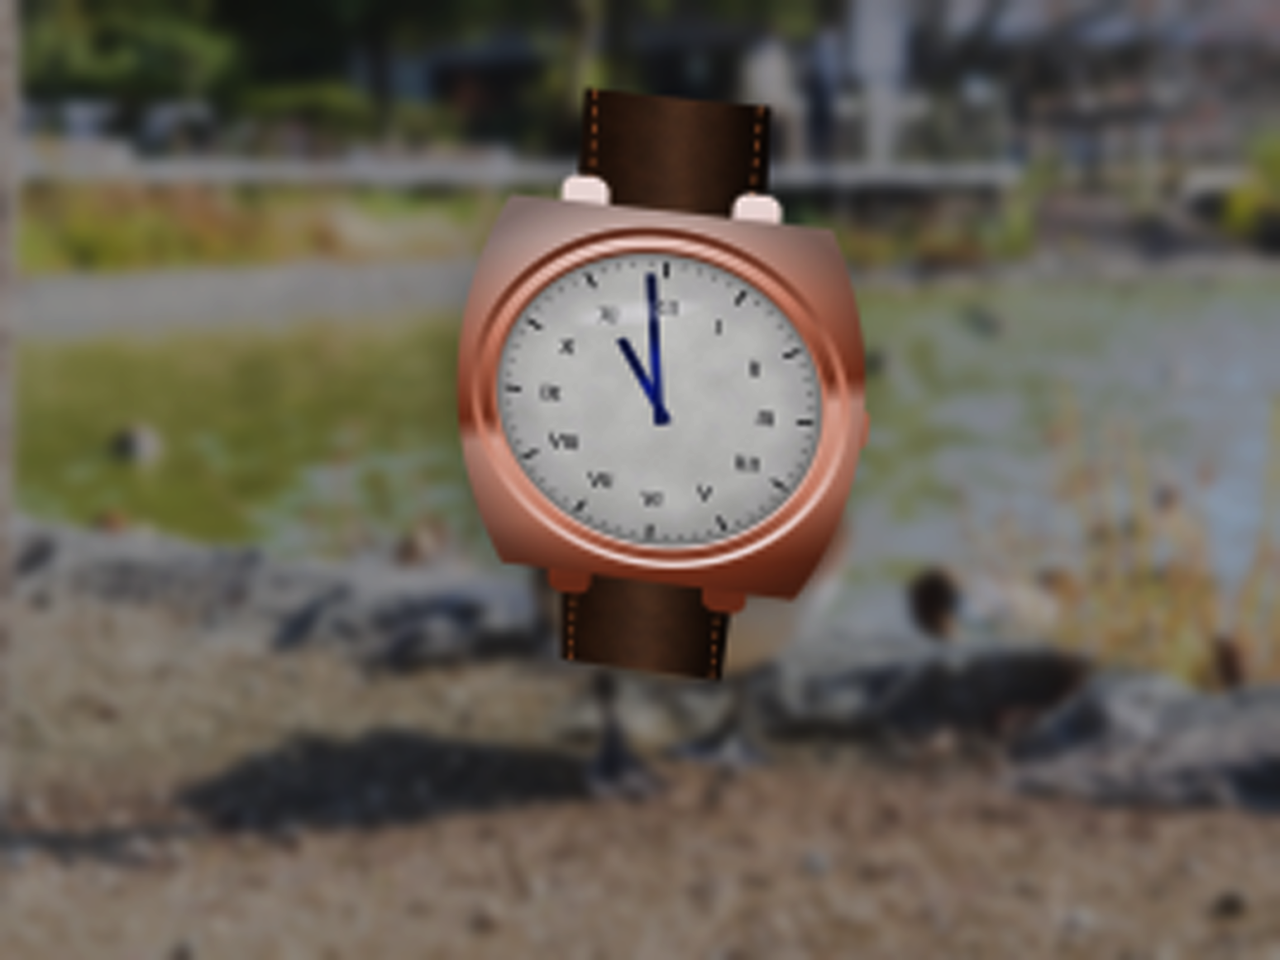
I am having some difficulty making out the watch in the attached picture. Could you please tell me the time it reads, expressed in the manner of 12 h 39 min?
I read 10 h 59 min
